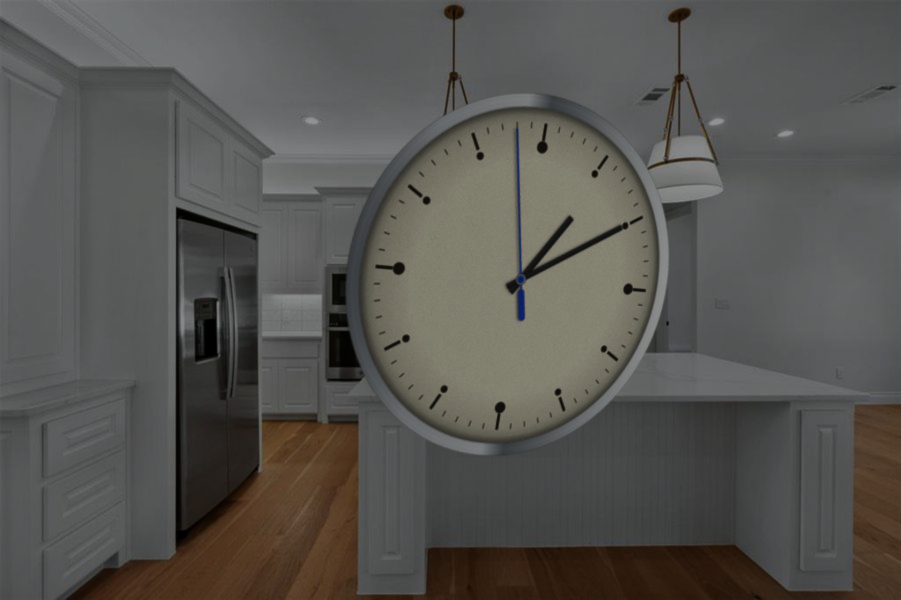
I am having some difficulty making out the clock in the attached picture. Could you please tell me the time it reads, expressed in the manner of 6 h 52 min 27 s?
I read 1 h 09 min 58 s
